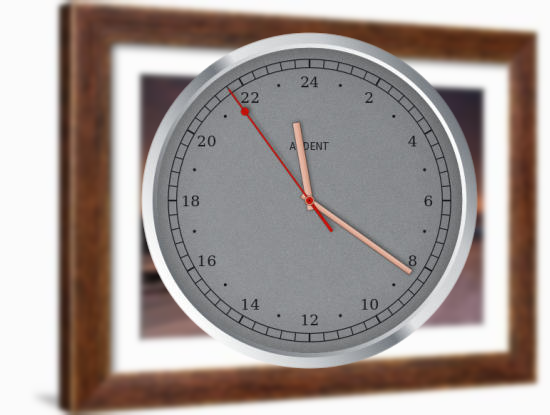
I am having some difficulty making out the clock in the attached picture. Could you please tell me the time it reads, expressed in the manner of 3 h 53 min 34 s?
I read 23 h 20 min 54 s
